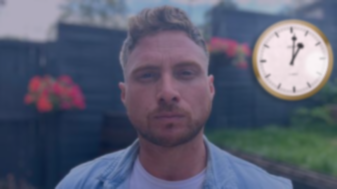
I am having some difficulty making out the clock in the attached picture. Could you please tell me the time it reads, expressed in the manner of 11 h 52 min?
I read 1 h 01 min
